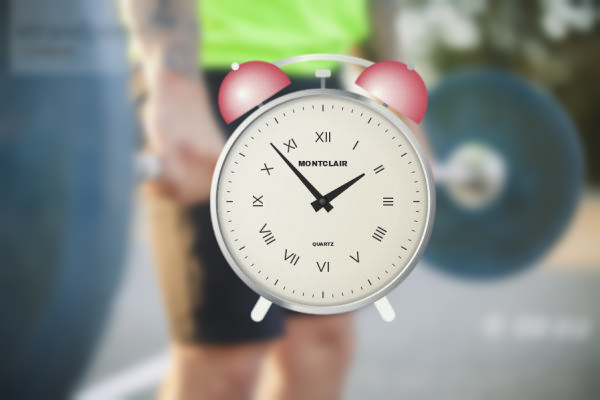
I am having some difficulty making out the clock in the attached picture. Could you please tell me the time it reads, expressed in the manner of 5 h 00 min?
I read 1 h 53 min
